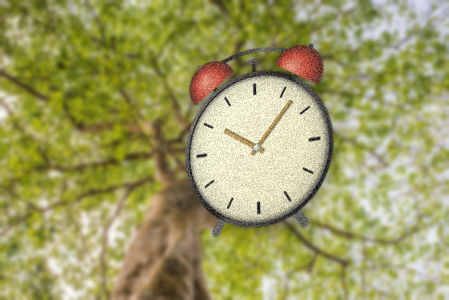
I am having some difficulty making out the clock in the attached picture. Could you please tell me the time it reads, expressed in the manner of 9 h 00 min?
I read 10 h 07 min
